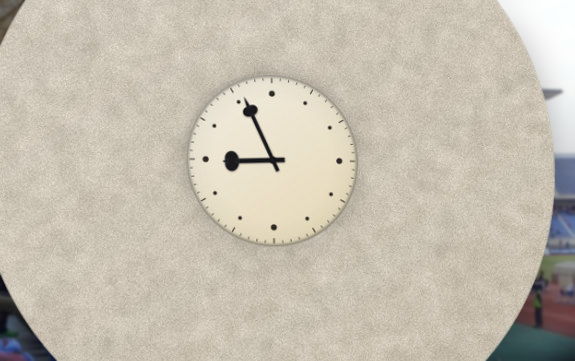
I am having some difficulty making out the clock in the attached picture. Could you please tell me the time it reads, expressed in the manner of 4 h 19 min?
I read 8 h 56 min
